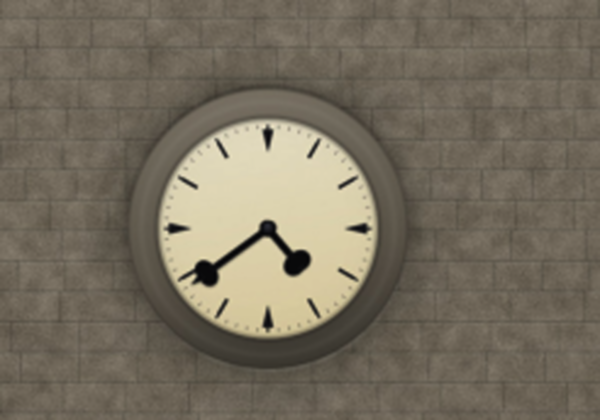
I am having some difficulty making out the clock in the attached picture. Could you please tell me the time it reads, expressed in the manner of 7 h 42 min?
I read 4 h 39 min
